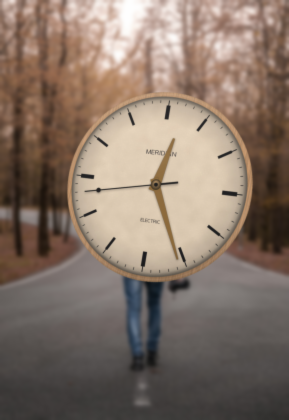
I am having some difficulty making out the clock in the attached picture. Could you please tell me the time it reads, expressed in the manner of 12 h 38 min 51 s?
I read 12 h 25 min 43 s
